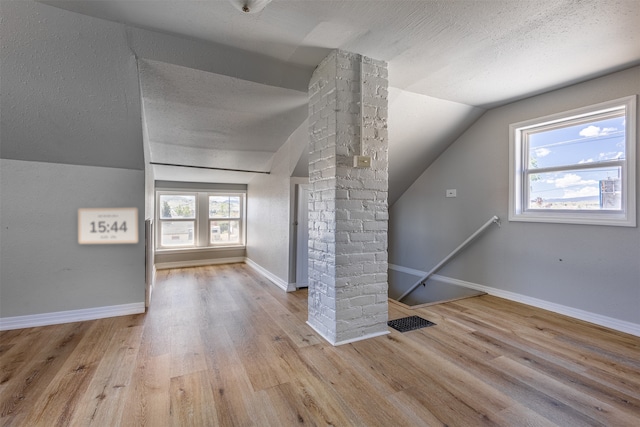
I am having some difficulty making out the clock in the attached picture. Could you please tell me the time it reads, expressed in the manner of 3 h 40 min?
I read 15 h 44 min
